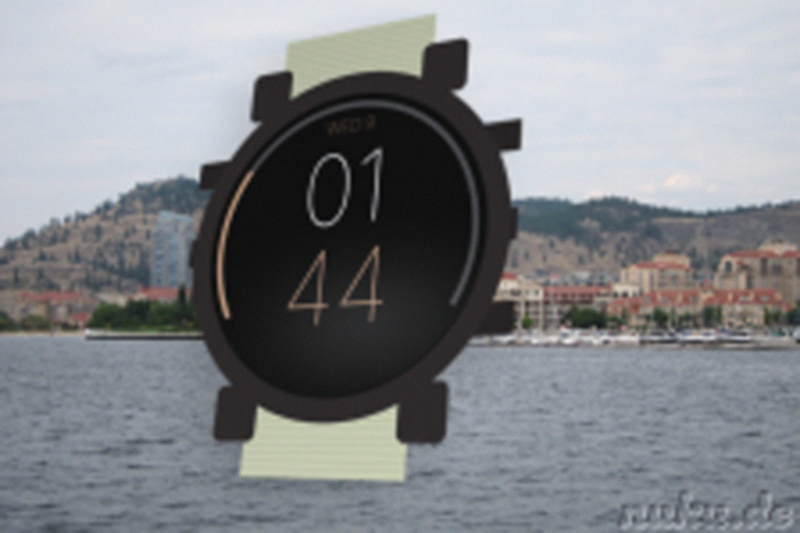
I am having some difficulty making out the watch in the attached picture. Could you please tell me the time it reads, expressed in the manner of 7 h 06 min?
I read 1 h 44 min
